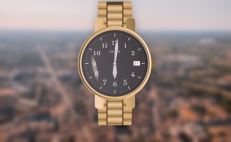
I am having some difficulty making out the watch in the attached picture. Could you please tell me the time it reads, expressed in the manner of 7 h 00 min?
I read 6 h 01 min
